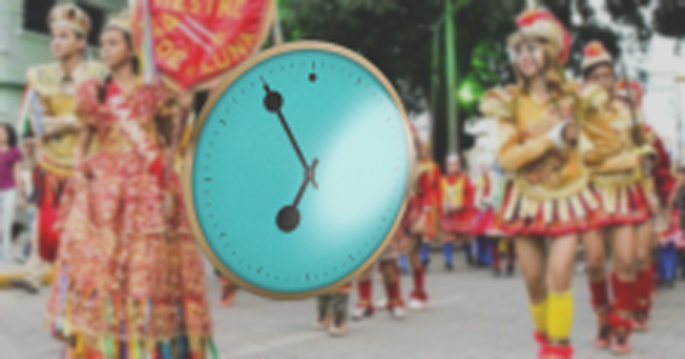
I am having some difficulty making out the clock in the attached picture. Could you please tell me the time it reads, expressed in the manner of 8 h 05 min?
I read 6 h 55 min
